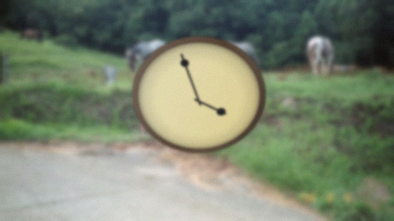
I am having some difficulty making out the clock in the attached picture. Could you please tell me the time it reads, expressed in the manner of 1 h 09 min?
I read 3 h 57 min
